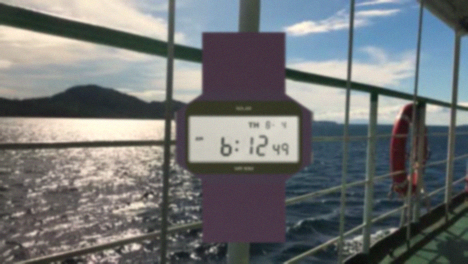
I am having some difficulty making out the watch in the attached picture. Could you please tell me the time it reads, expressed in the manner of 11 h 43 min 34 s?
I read 6 h 12 min 49 s
